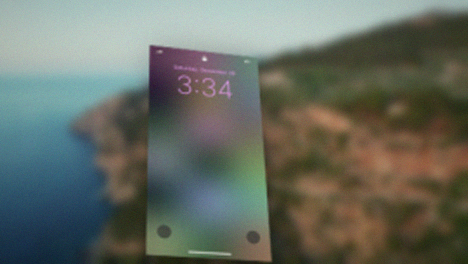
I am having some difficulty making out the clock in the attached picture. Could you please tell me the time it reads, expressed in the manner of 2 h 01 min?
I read 3 h 34 min
